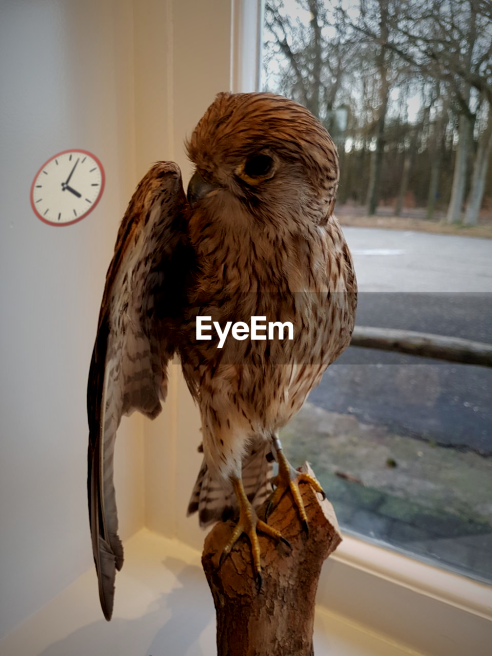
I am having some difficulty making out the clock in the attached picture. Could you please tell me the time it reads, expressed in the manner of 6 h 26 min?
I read 4 h 03 min
